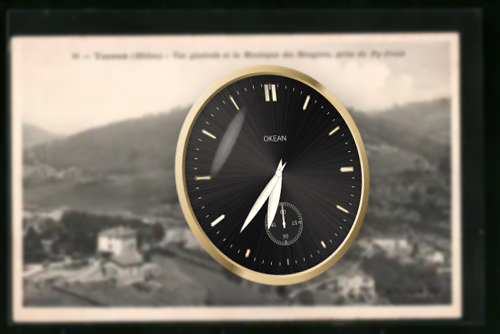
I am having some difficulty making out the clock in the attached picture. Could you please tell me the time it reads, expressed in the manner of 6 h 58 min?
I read 6 h 37 min
